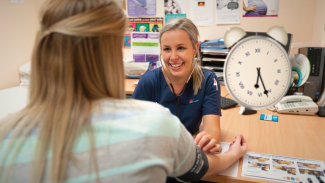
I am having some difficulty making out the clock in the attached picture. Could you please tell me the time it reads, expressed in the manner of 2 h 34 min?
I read 6 h 27 min
